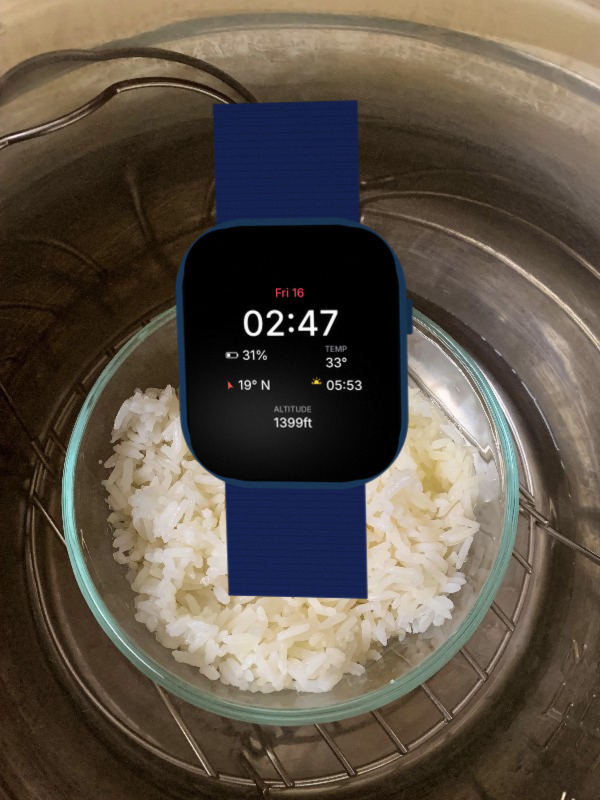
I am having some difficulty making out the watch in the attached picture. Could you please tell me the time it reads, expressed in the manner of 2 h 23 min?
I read 2 h 47 min
